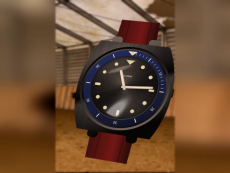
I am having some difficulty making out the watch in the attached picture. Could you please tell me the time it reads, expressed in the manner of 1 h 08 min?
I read 11 h 14 min
